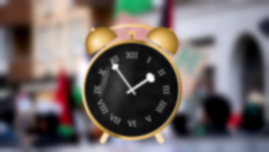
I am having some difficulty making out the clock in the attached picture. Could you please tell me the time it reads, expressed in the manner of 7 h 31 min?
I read 1 h 54 min
